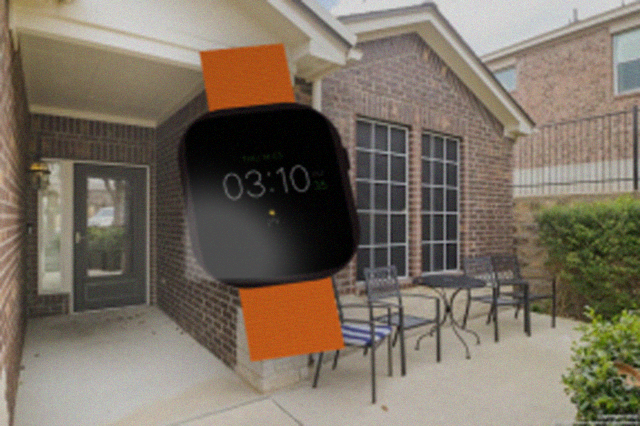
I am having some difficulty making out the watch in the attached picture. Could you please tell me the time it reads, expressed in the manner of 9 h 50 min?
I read 3 h 10 min
